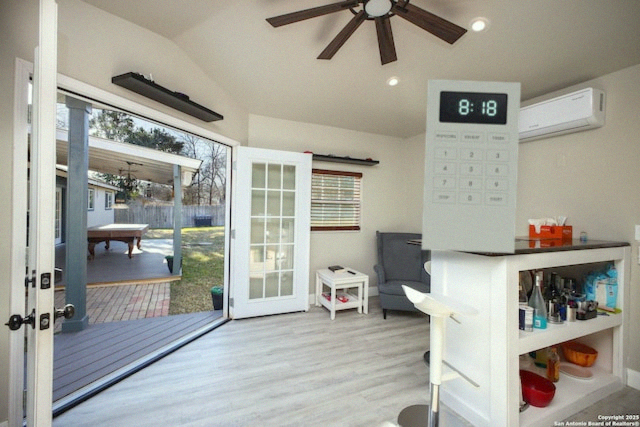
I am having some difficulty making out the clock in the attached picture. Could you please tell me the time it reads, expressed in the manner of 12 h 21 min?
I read 8 h 18 min
